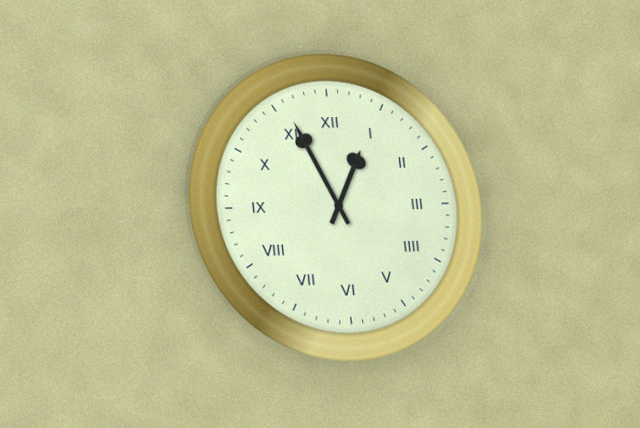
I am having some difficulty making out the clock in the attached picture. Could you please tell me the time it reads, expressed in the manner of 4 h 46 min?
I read 12 h 56 min
